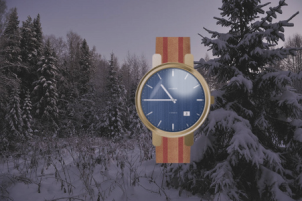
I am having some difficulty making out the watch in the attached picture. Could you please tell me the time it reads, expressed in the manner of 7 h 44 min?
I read 10 h 45 min
